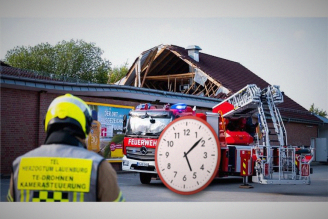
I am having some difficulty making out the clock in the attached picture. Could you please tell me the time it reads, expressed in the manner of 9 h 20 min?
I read 5 h 08 min
